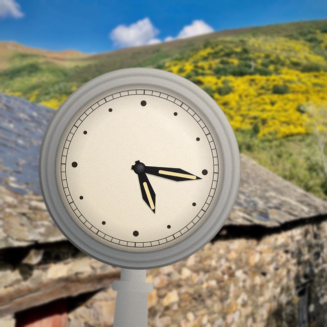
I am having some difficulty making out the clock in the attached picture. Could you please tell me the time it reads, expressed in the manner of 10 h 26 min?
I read 5 h 16 min
